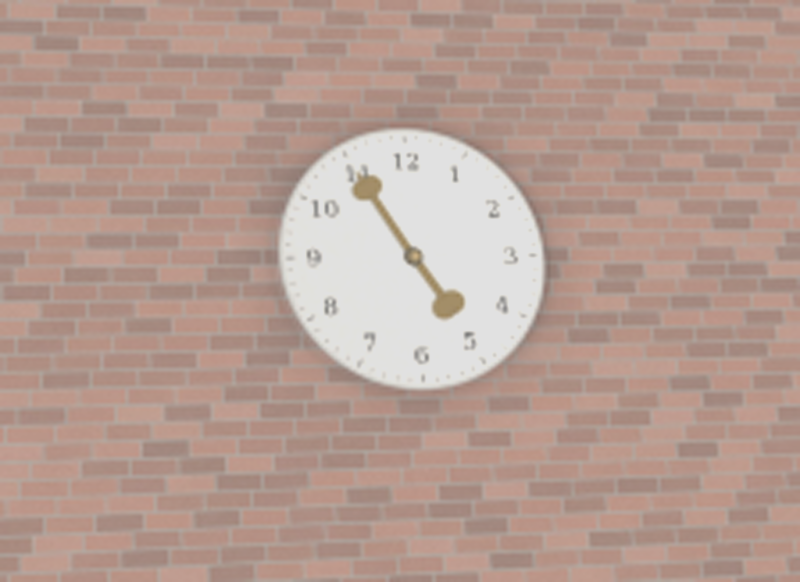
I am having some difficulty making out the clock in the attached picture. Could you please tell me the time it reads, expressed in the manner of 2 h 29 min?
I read 4 h 55 min
